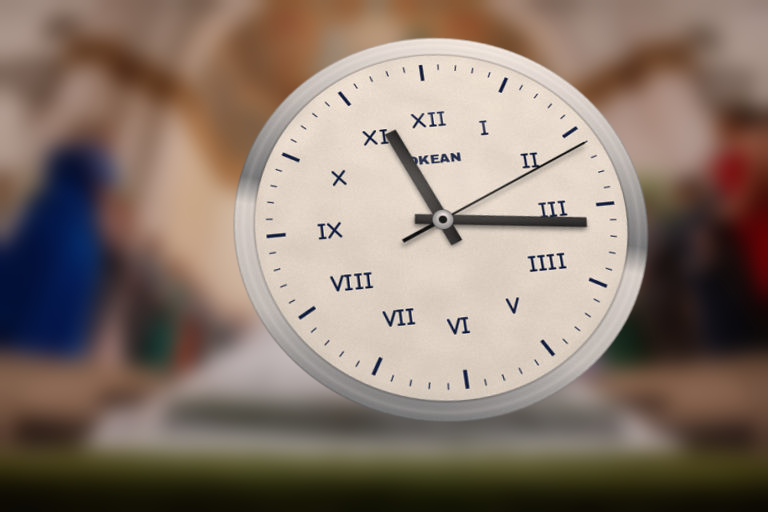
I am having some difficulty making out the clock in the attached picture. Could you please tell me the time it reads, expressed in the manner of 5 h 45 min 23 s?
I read 11 h 16 min 11 s
